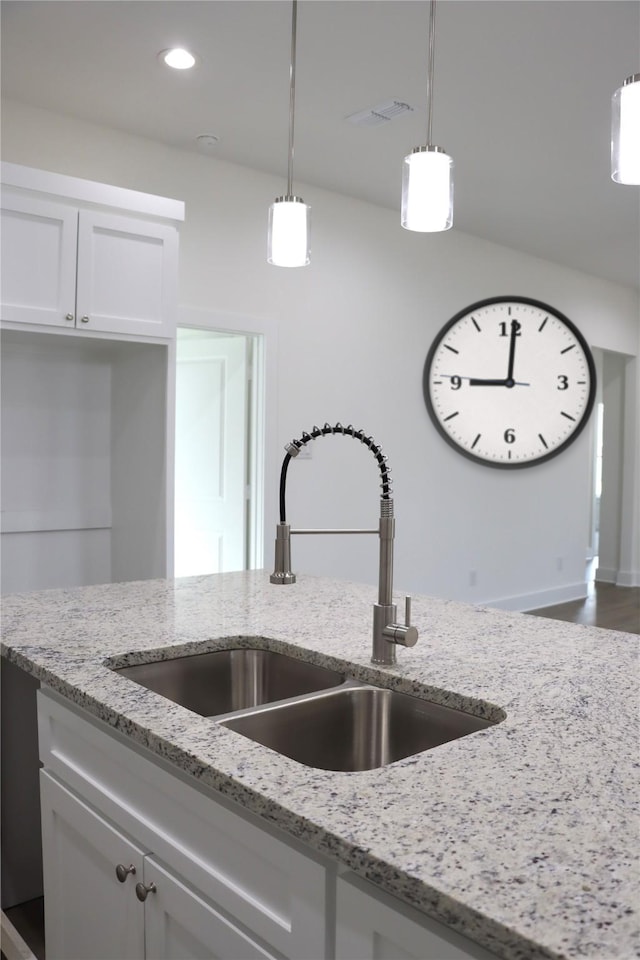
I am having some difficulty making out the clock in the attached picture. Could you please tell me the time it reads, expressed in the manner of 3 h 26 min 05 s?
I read 9 h 00 min 46 s
